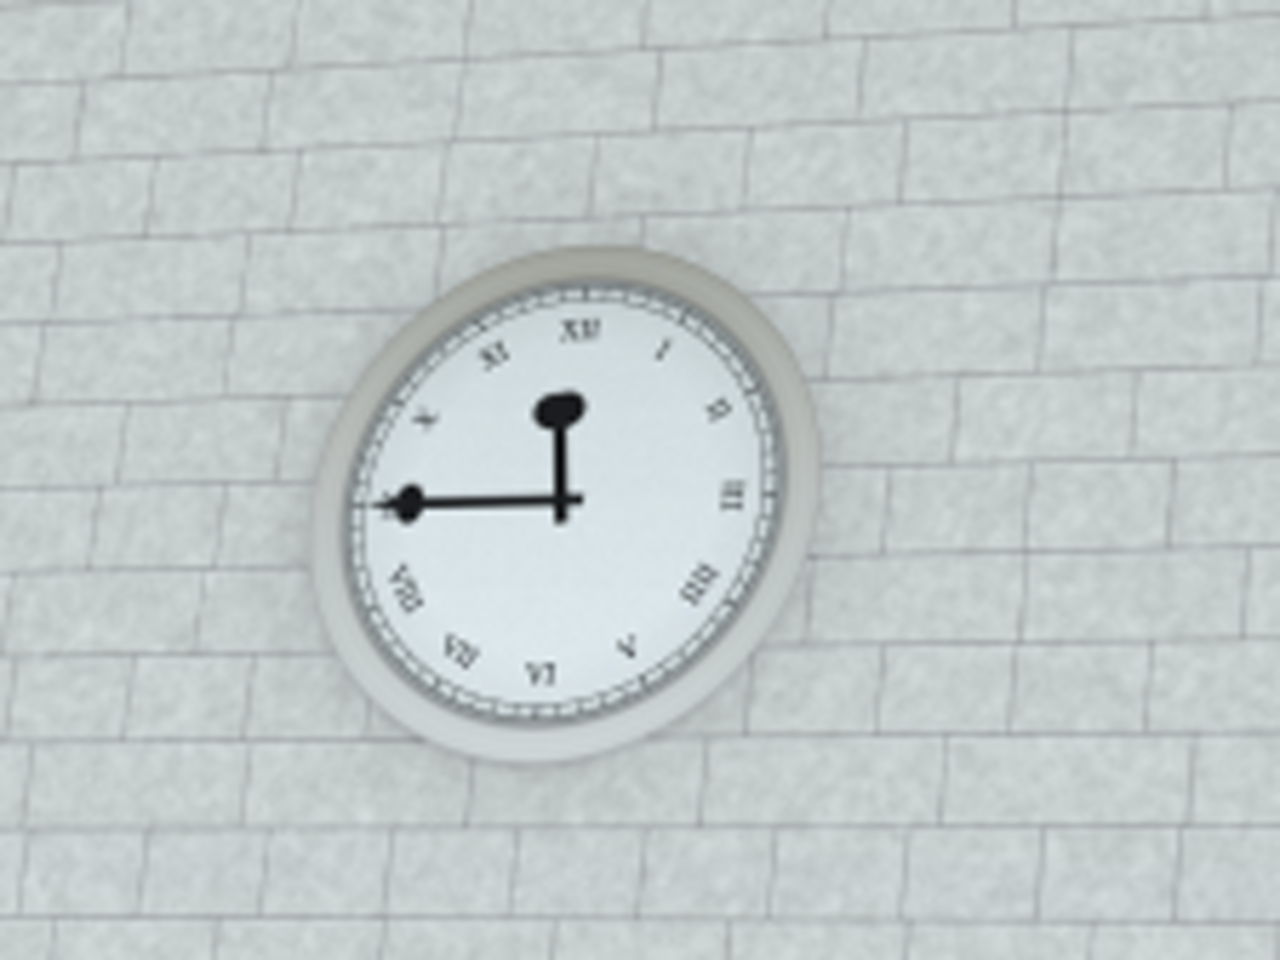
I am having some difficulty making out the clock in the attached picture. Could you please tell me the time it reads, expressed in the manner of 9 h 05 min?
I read 11 h 45 min
